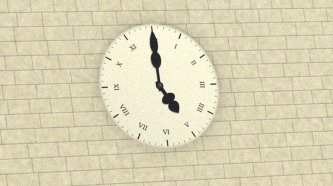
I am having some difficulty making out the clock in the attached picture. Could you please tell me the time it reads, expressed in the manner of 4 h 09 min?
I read 5 h 00 min
